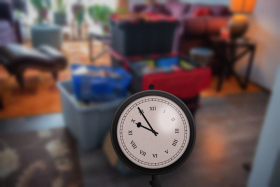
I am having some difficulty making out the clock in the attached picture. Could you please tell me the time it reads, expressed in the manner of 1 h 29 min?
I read 9 h 55 min
